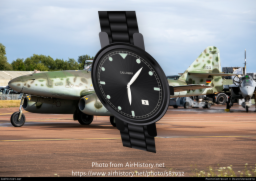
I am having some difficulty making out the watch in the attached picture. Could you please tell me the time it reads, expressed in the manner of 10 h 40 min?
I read 6 h 07 min
